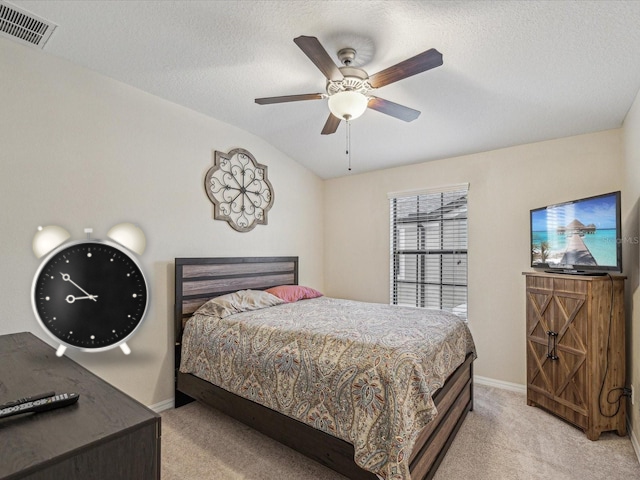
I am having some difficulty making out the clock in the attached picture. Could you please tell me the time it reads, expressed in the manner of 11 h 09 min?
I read 8 h 52 min
